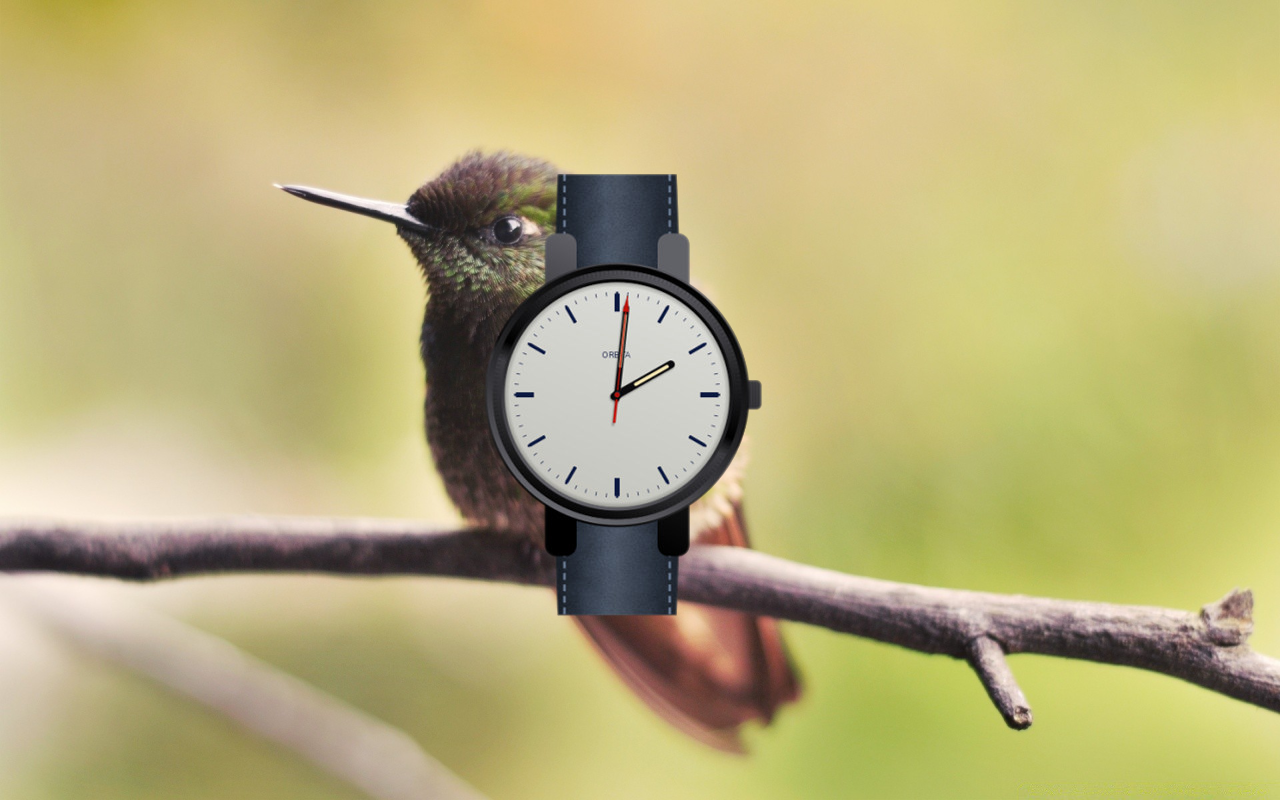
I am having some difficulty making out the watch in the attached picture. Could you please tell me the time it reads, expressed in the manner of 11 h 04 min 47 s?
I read 2 h 01 min 01 s
